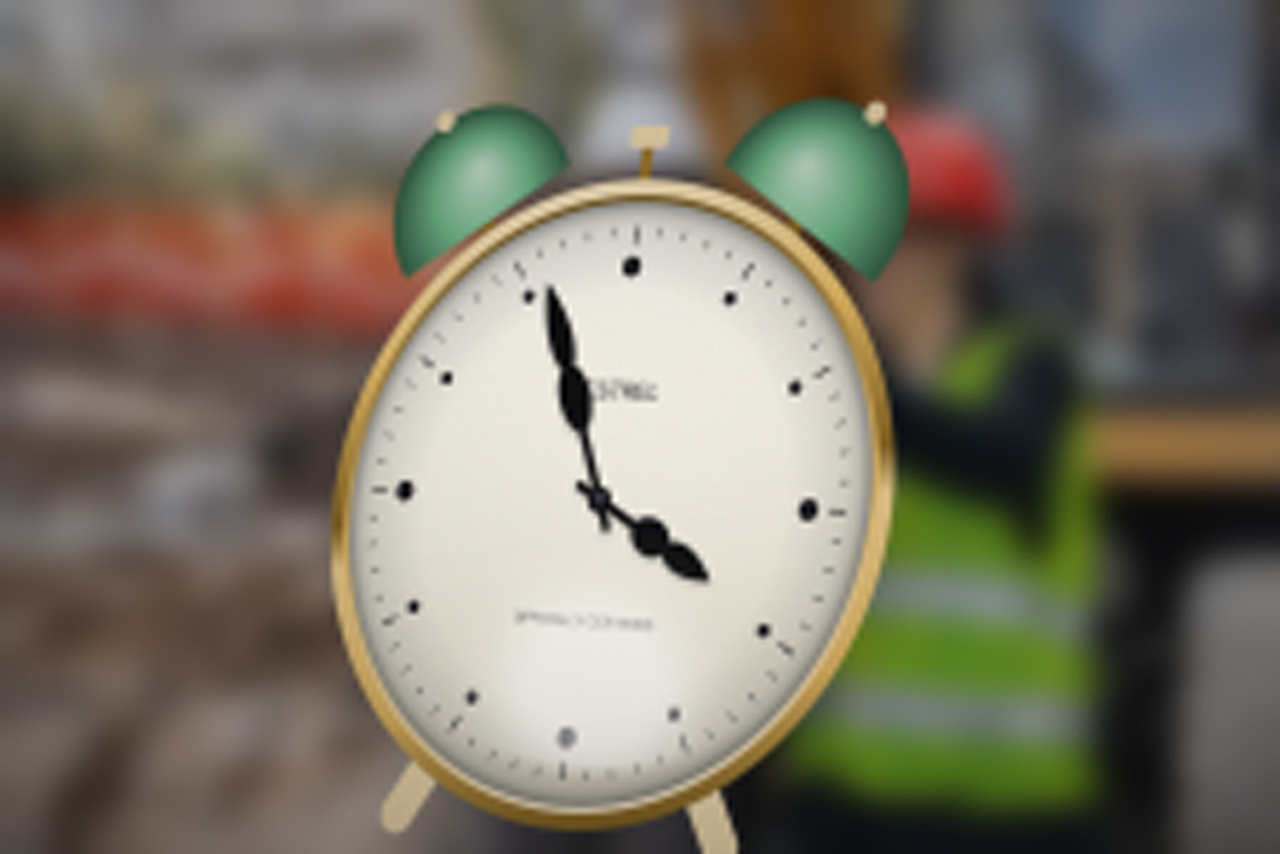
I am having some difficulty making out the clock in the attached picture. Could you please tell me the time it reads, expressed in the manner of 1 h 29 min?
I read 3 h 56 min
